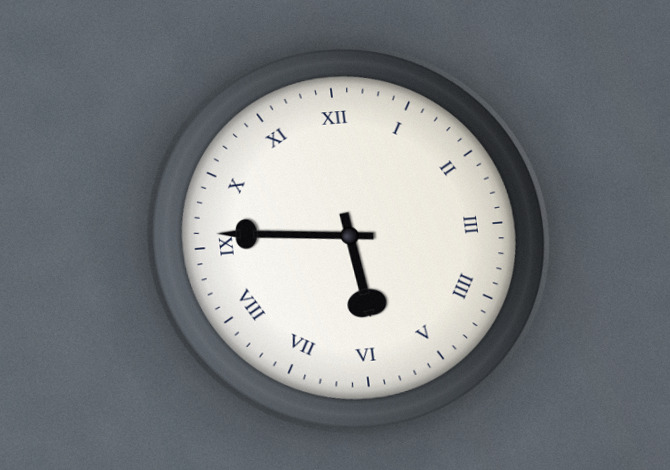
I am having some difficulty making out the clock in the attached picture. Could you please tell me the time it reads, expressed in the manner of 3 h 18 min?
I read 5 h 46 min
